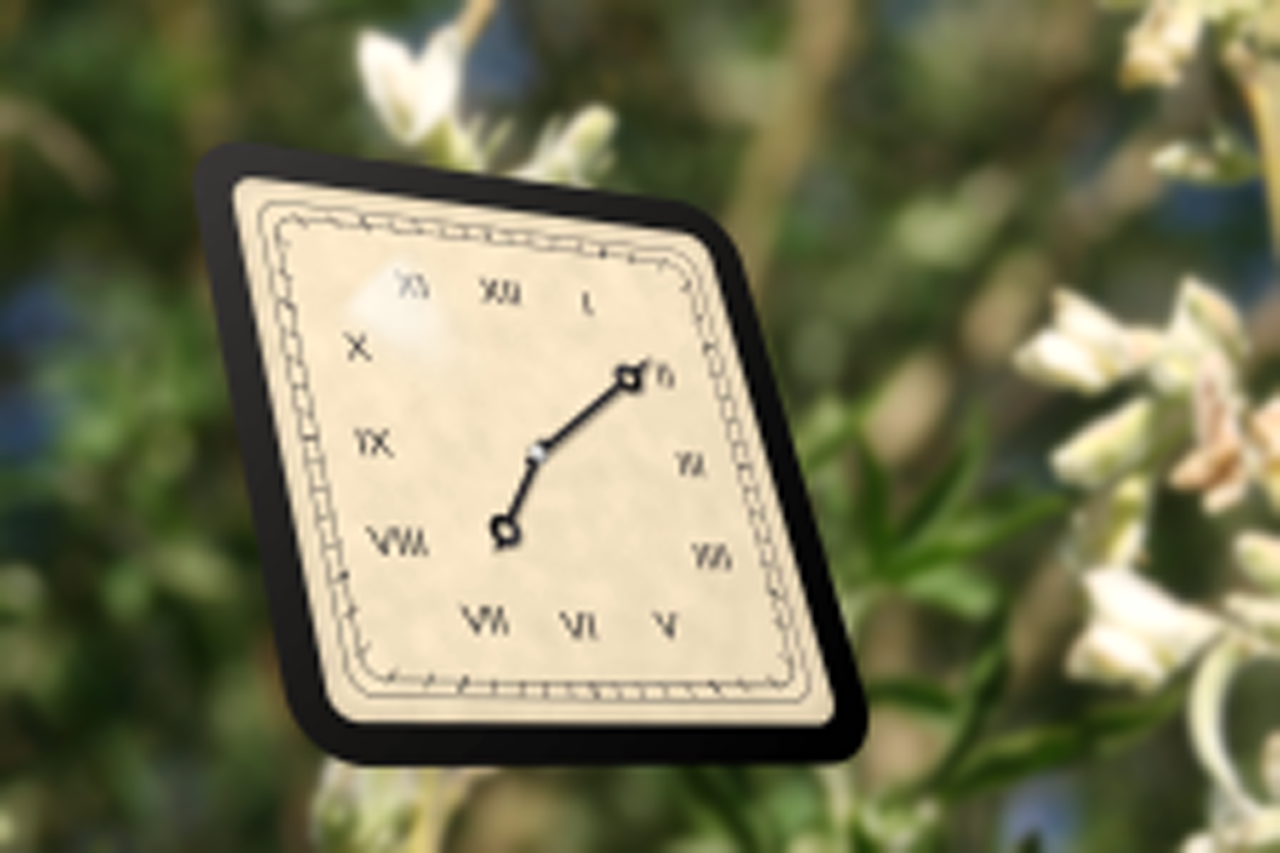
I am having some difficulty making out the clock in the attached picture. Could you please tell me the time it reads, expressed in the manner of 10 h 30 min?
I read 7 h 09 min
